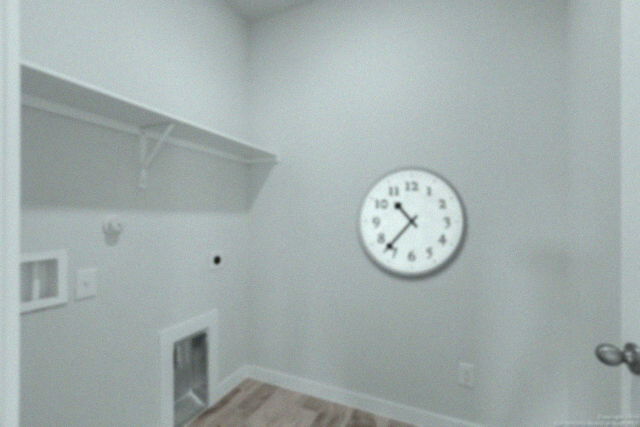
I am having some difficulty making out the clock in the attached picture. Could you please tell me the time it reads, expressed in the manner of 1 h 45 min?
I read 10 h 37 min
